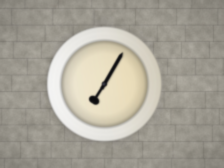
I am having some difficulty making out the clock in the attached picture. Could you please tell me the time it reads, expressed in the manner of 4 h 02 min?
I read 7 h 05 min
